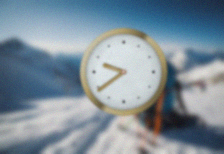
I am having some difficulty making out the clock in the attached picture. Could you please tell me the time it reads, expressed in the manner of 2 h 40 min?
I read 9 h 39 min
